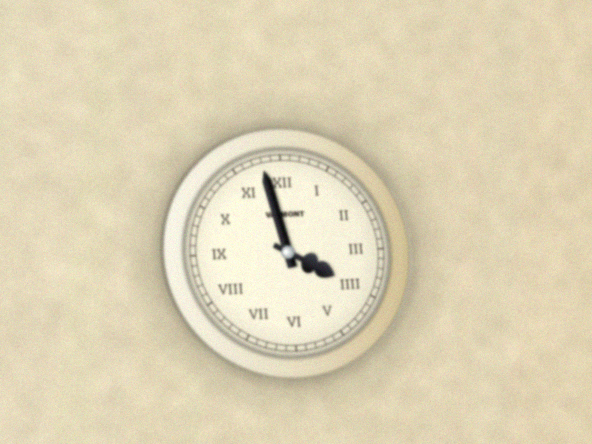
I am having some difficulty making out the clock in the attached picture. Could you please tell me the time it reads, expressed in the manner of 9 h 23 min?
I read 3 h 58 min
